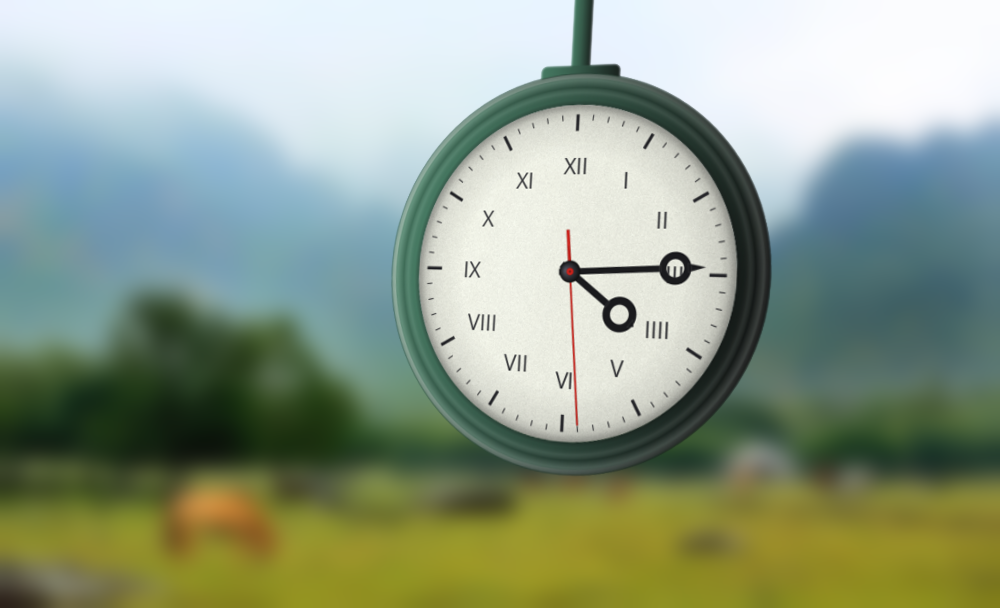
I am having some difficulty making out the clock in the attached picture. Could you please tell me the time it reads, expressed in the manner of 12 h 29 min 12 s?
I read 4 h 14 min 29 s
